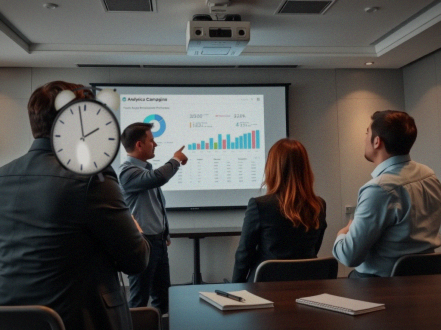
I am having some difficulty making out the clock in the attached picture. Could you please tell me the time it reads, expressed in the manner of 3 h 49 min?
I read 1 h 58 min
